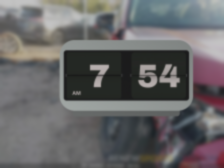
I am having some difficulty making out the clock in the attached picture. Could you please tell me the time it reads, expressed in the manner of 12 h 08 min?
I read 7 h 54 min
